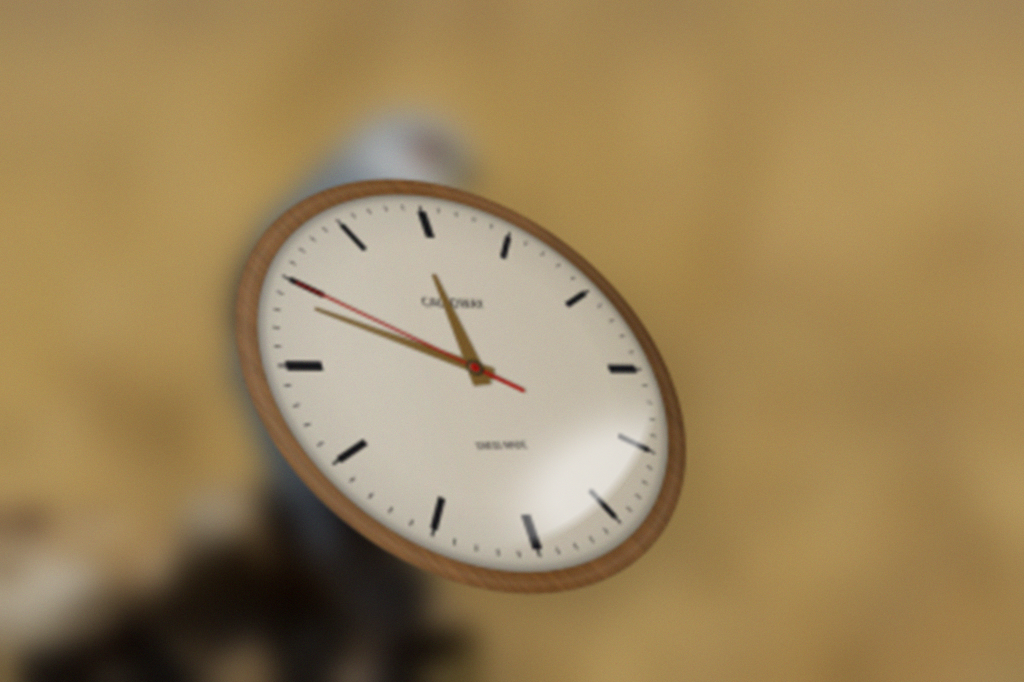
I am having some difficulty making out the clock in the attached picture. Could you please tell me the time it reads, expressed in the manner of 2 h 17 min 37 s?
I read 11 h 48 min 50 s
